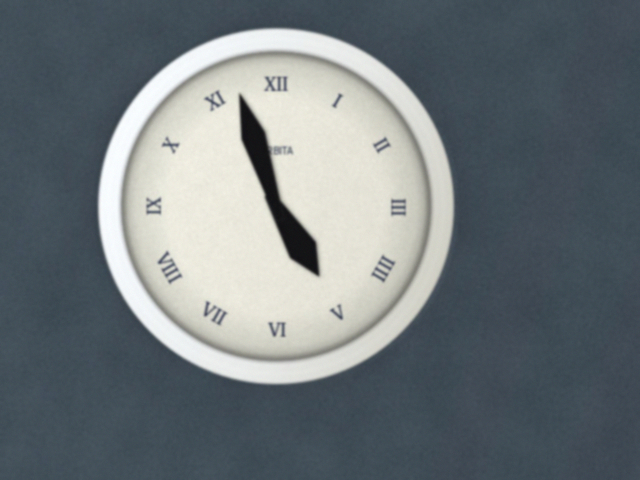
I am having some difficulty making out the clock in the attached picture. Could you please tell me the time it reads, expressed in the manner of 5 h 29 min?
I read 4 h 57 min
